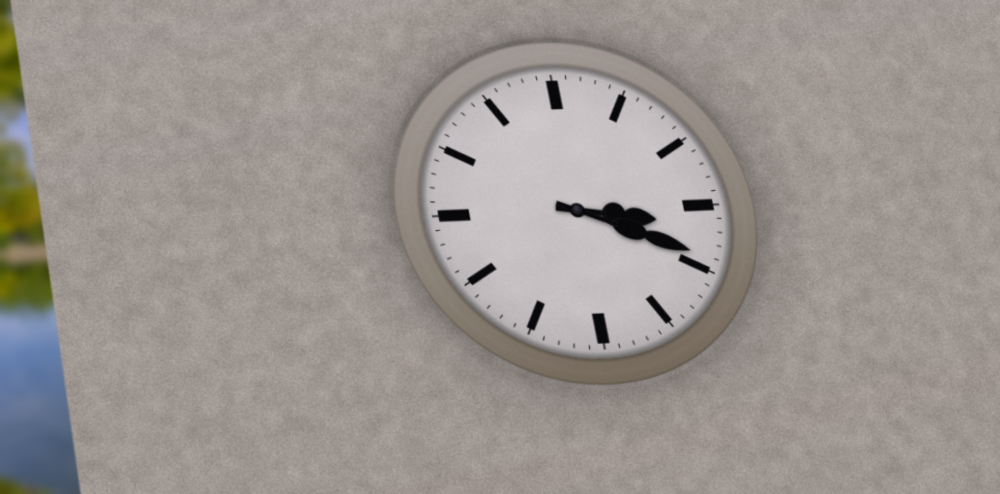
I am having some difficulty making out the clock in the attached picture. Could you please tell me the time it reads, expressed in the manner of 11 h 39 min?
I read 3 h 19 min
